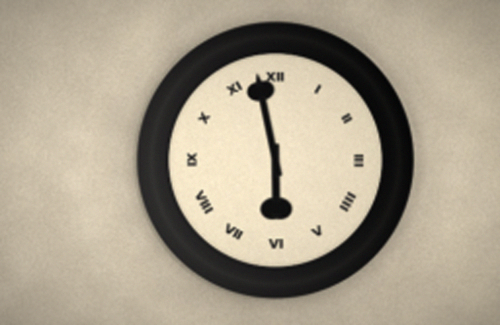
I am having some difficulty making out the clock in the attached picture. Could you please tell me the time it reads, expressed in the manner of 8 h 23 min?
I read 5 h 58 min
